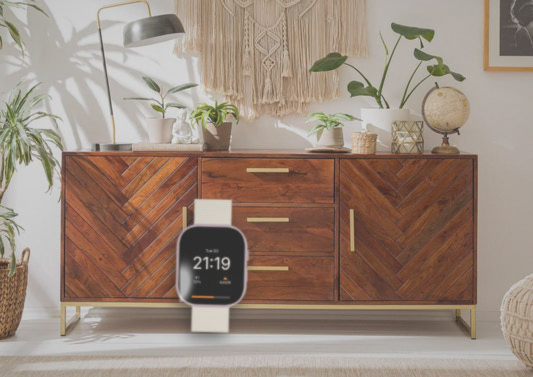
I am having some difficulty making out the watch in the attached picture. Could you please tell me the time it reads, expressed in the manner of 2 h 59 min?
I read 21 h 19 min
